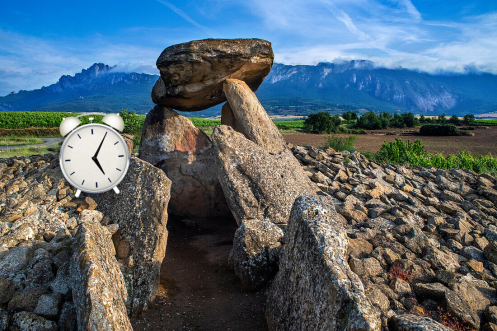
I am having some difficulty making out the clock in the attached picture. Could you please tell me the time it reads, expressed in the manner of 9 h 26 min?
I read 5 h 05 min
